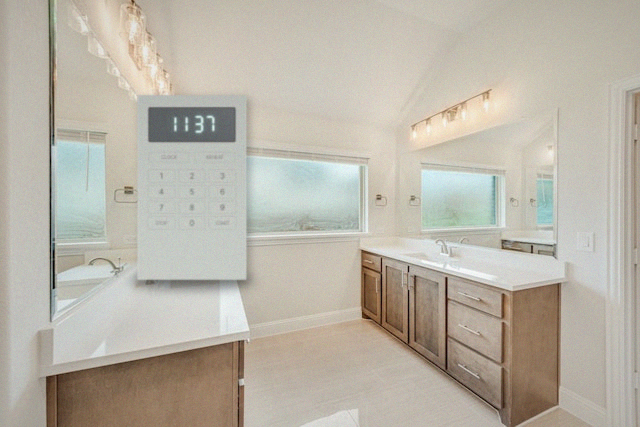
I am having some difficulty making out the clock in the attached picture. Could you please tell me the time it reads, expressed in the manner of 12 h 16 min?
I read 11 h 37 min
